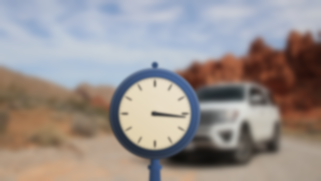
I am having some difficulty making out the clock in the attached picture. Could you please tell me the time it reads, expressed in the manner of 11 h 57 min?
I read 3 h 16 min
